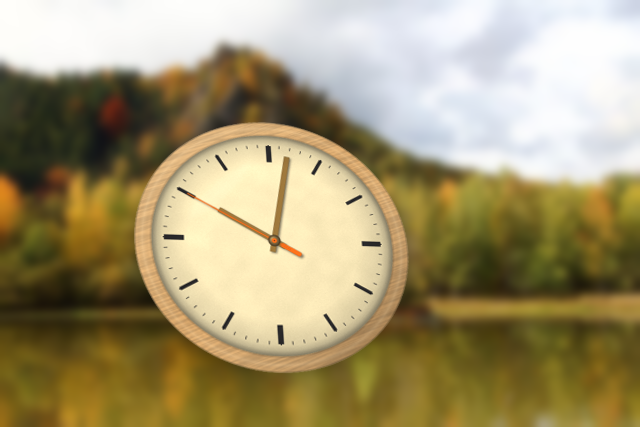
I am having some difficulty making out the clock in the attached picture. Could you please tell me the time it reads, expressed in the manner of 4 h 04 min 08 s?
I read 10 h 01 min 50 s
